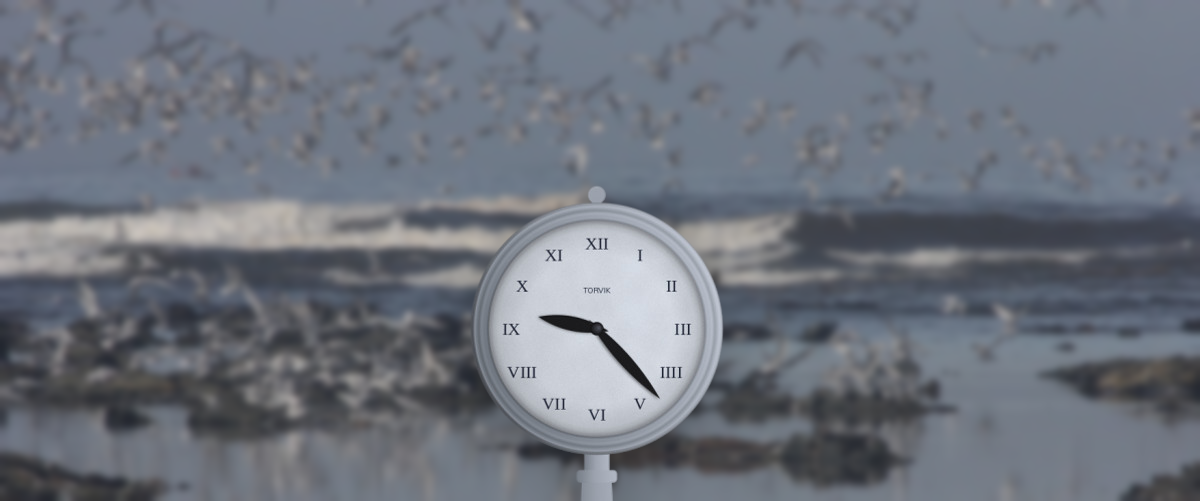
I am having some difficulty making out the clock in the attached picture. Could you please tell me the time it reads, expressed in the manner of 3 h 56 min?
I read 9 h 23 min
